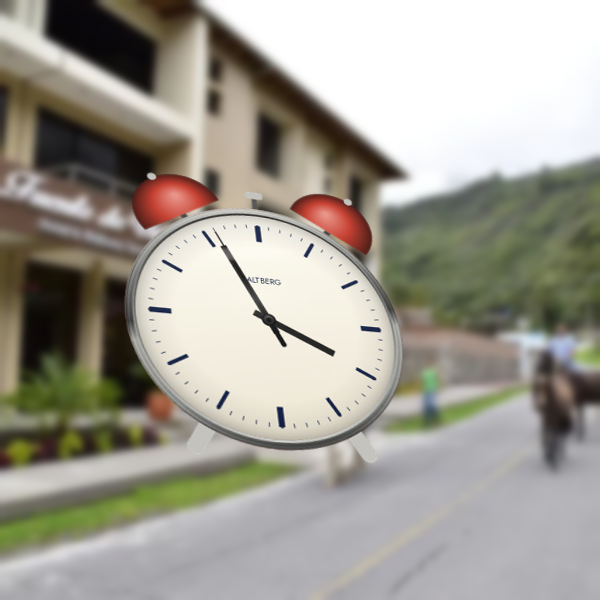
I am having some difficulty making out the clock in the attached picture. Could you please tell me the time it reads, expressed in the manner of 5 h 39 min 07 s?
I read 3 h 55 min 56 s
